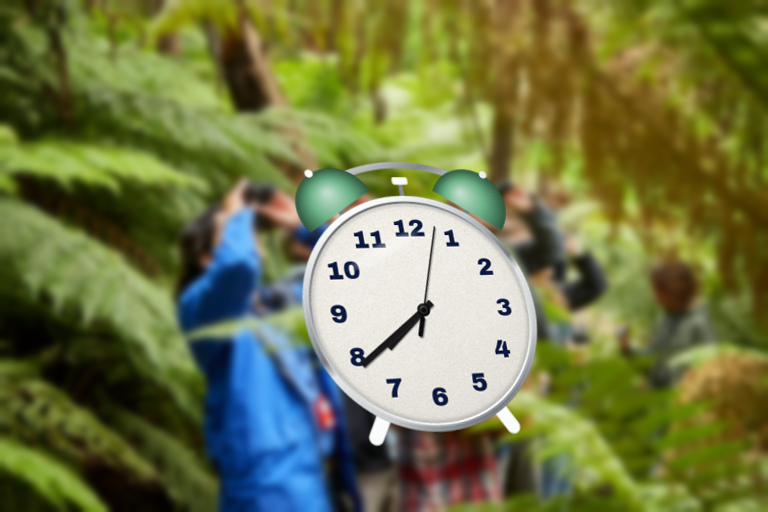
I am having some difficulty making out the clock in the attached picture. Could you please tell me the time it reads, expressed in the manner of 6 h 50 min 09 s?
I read 7 h 39 min 03 s
